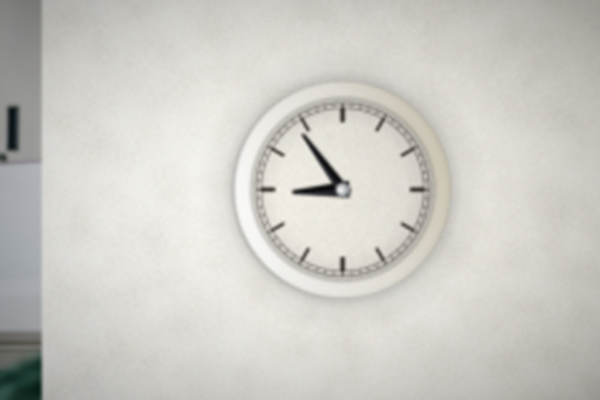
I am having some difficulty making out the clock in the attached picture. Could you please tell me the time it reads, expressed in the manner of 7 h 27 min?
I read 8 h 54 min
